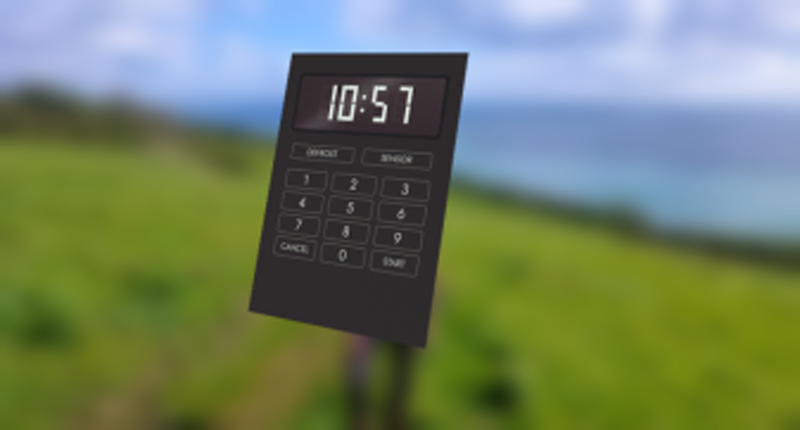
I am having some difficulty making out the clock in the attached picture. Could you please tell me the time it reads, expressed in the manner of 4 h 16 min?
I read 10 h 57 min
